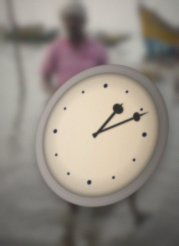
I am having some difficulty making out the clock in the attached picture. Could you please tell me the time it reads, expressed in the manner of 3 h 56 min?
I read 1 h 11 min
